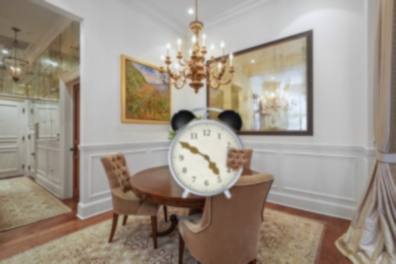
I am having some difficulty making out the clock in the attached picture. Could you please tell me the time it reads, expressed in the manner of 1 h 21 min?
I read 4 h 50 min
